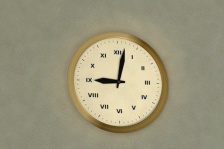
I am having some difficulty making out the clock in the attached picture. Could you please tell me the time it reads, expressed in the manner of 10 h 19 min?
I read 9 h 02 min
